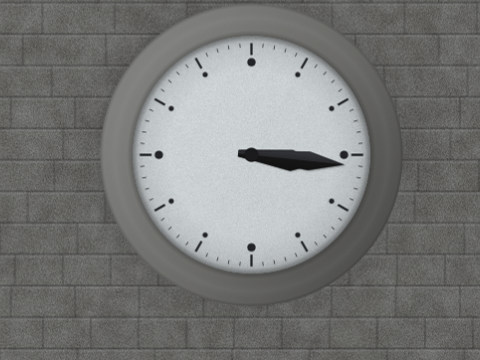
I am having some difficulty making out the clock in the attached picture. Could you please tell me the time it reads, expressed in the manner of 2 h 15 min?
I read 3 h 16 min
